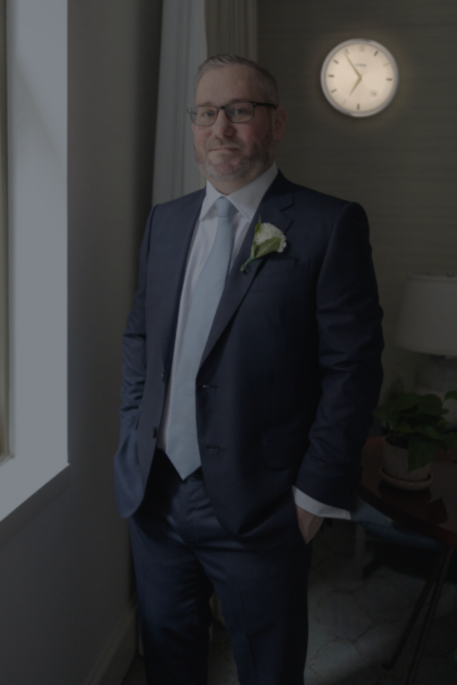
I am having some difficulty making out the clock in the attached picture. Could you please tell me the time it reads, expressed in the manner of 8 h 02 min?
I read 6 h 54 min
